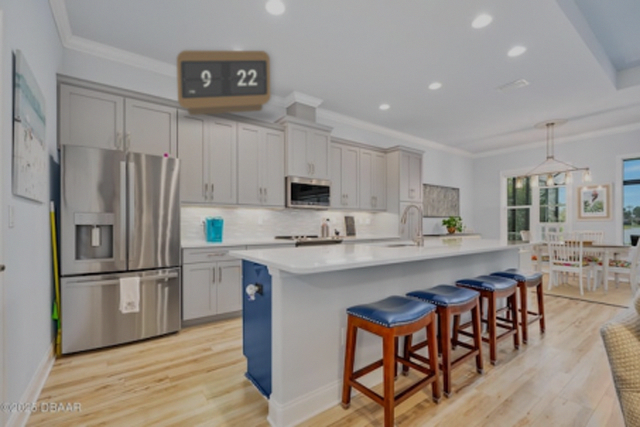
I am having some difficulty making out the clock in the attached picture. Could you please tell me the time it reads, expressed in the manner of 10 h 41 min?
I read 9 h 22 min
